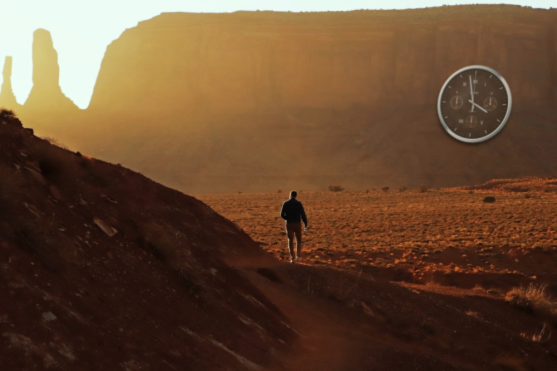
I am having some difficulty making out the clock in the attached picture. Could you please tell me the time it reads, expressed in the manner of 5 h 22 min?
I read 3 h 58 min
